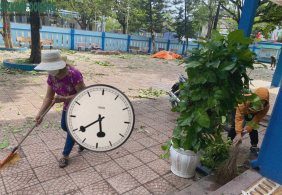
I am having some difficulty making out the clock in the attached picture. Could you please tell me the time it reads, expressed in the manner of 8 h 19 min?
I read 5 h 39 min
